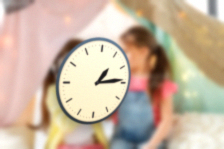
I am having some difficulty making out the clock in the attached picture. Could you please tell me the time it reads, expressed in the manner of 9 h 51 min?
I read 1 h 14 min
